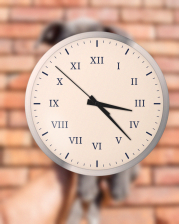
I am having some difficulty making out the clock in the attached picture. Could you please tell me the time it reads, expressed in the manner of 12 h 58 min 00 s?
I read 3 h 22 min 52 s
